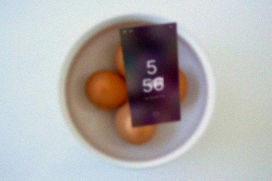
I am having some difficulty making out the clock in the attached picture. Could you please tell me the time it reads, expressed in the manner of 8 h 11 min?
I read 5 h 56 min
